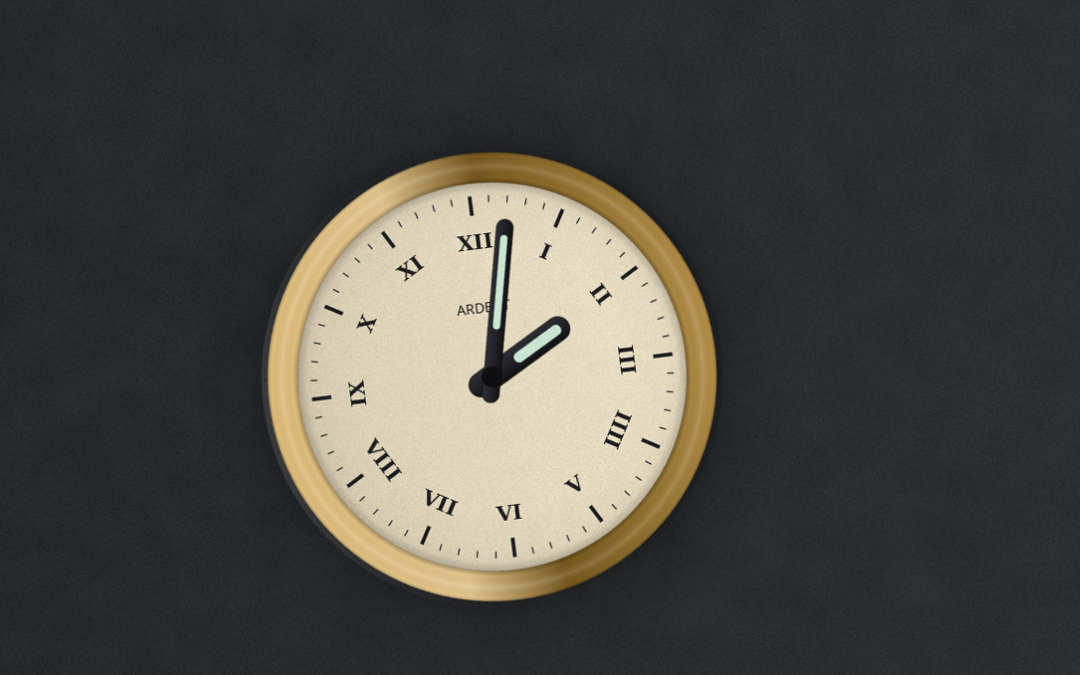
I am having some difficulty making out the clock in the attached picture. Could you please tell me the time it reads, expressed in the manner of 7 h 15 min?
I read 2 h 02 min
